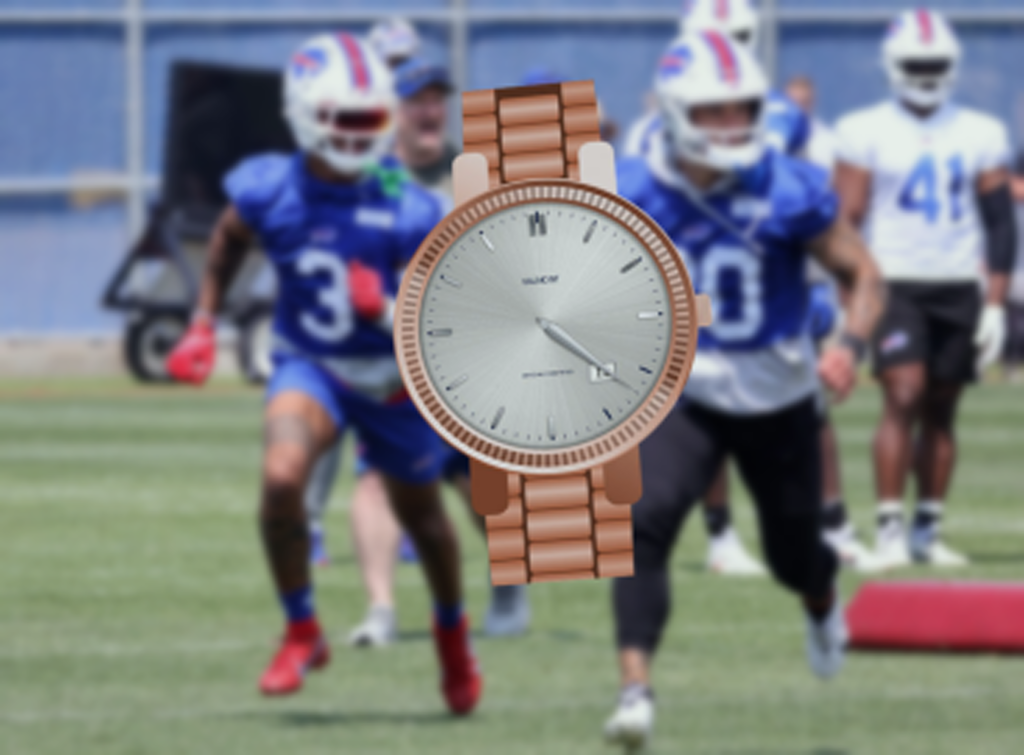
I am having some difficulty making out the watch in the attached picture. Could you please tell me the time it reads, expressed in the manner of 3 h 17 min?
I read 4 h 22 min
